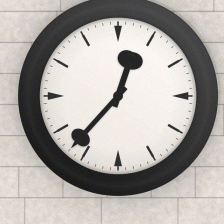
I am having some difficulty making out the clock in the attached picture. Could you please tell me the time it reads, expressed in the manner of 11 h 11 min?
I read 12 h 37 min
